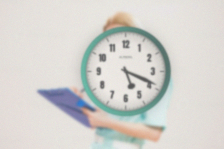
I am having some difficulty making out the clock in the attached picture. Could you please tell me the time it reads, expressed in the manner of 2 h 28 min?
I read 5 h 19 min
